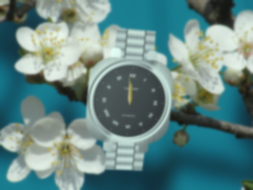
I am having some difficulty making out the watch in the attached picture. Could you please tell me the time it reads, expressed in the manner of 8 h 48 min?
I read 11 h 59 min
